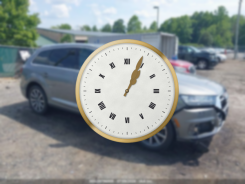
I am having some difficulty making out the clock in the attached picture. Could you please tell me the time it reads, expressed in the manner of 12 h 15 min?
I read 1 h 04 min
